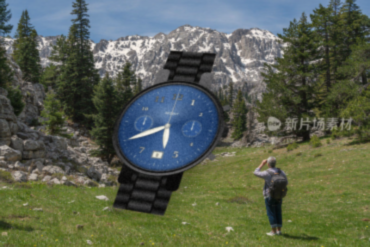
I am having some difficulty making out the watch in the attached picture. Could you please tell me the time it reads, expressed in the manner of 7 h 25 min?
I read 5 h 40 min
